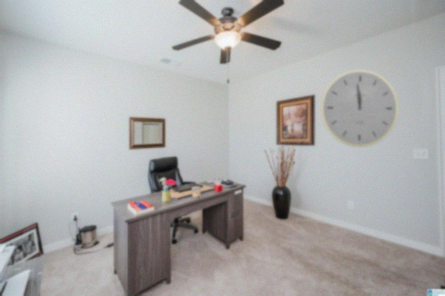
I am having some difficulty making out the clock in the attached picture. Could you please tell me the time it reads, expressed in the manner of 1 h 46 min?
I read 11 h 59 min
